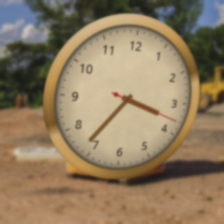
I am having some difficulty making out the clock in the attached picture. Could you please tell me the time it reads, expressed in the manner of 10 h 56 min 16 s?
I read 3 h 36 min 18 s
